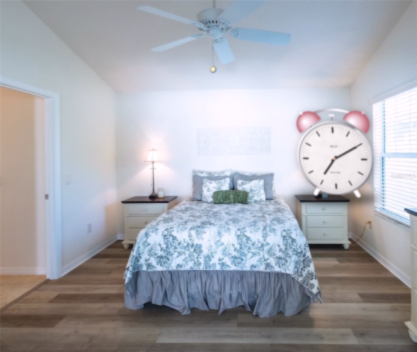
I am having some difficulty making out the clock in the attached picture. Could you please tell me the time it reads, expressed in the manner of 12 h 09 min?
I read 7 h 10 min
